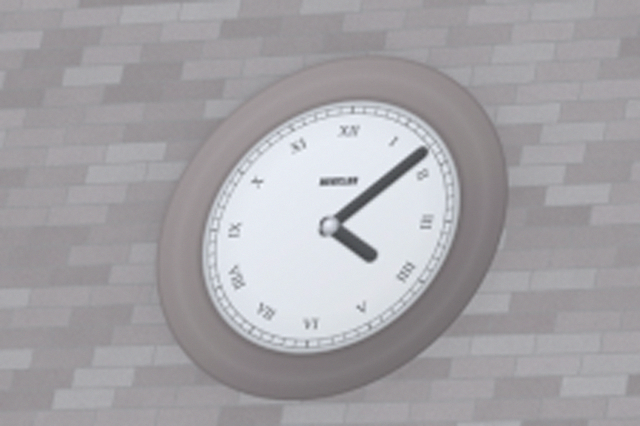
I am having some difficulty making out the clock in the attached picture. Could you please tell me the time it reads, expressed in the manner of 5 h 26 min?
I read 4 h 08 min
